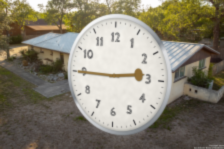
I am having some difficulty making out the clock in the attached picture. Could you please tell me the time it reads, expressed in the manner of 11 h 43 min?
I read 2 h 45 min
